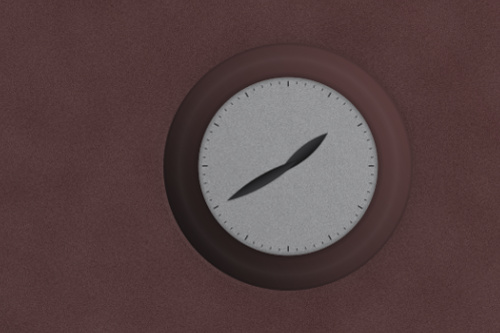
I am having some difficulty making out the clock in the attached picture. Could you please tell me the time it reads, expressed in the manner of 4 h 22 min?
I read 1 h 40 min
